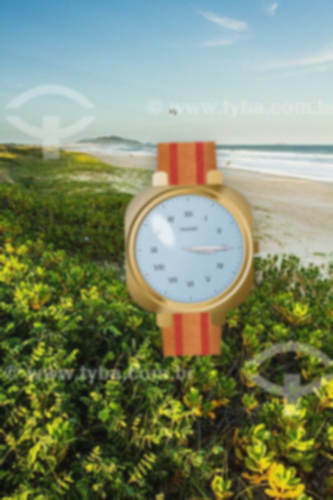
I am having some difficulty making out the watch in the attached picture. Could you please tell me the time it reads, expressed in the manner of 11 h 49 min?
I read 3 h 15 min
